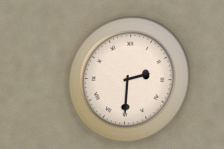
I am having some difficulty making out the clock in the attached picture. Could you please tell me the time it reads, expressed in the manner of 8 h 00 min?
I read 2 h 30 min
